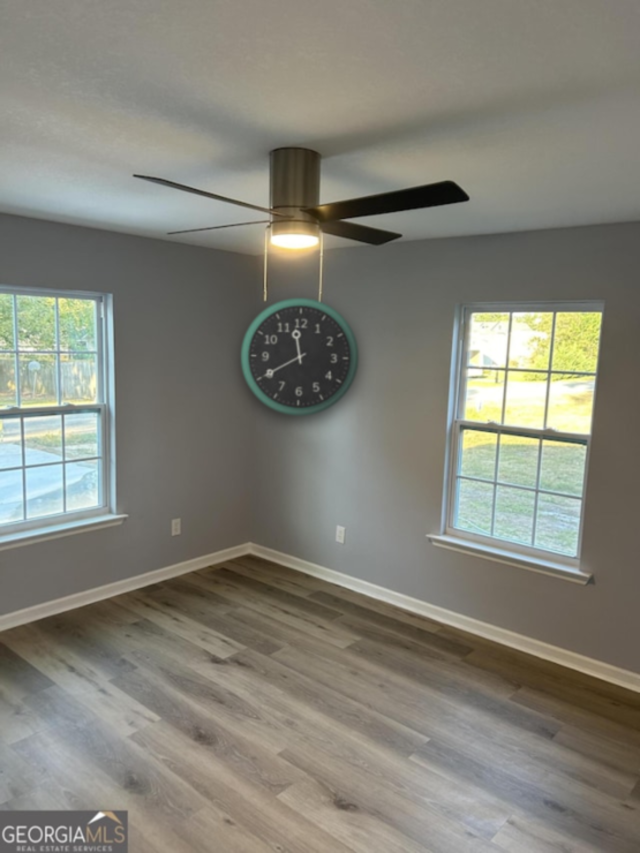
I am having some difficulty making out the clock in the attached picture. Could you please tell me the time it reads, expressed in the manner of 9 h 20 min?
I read 11 h 40 min
